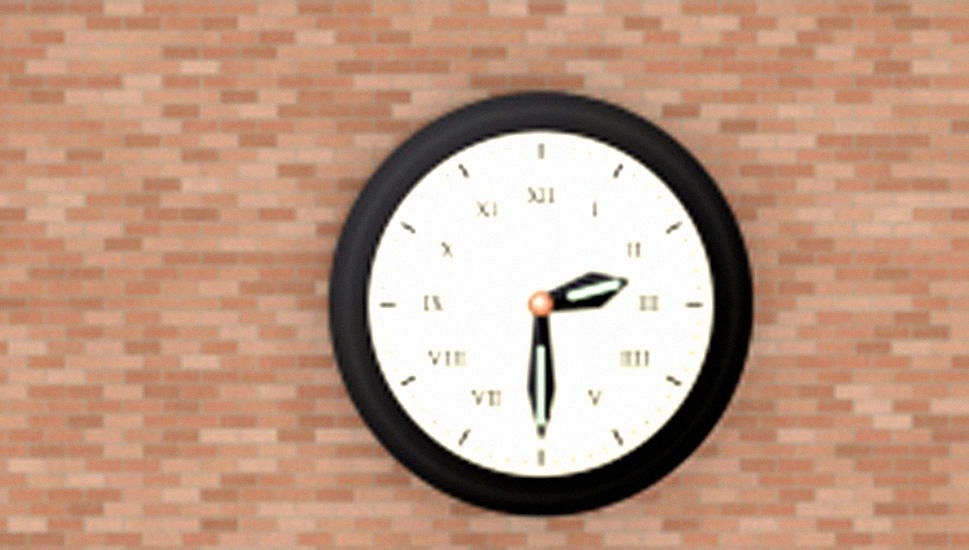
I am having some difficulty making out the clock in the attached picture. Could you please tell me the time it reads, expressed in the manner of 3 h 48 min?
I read 2 h 30 min
